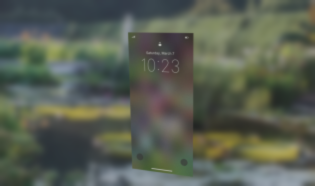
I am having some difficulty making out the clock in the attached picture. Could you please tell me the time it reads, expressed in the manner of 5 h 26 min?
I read 10 h 23 min
